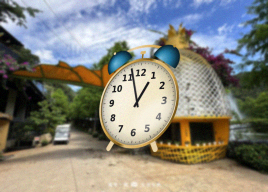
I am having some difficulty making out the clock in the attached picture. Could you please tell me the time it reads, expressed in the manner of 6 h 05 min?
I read 12 h 57 min
